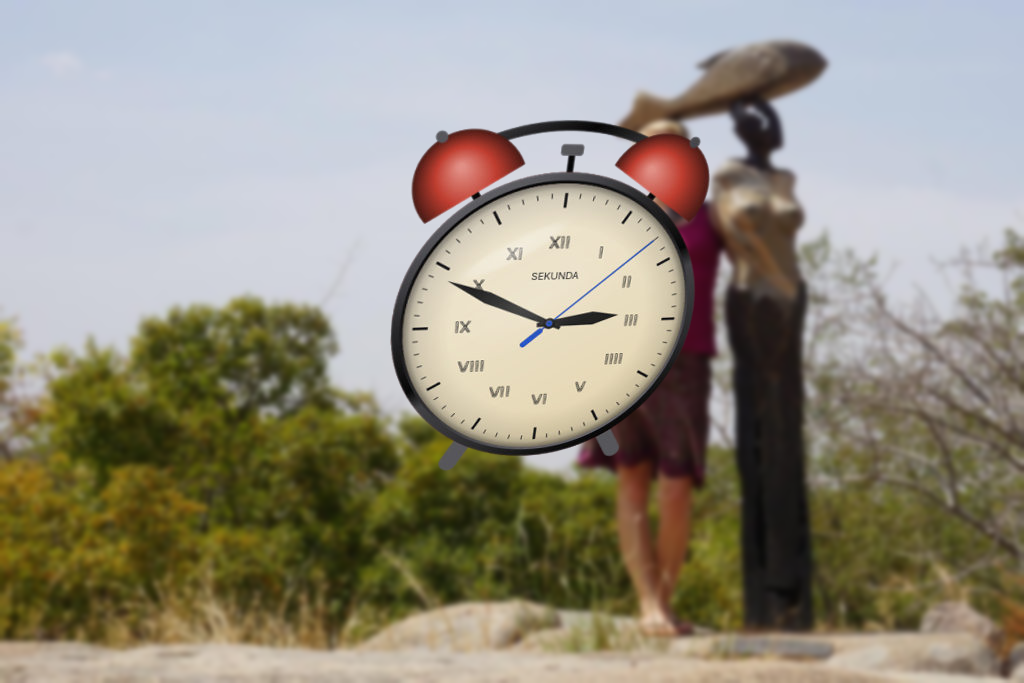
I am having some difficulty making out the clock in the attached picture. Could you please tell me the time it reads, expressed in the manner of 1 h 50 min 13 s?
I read 2 h 49 min 08 s
